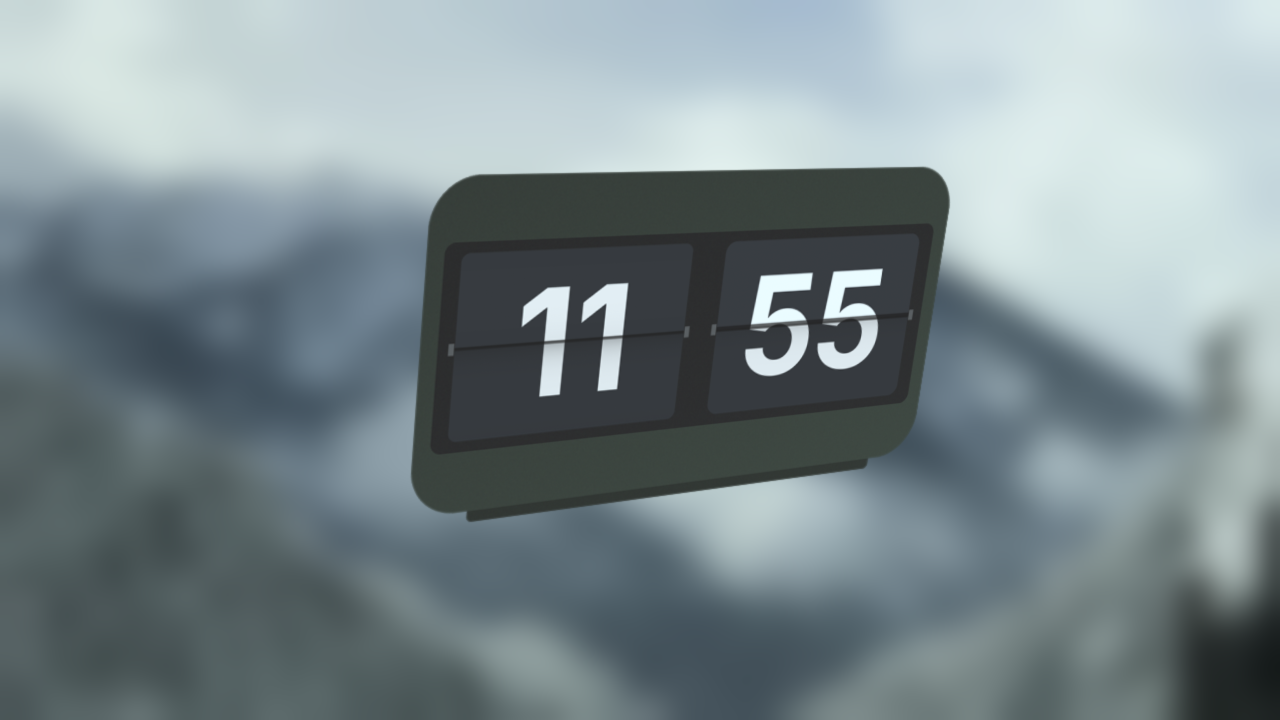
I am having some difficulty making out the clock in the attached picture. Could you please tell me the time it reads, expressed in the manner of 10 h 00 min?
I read 11 h 55 min
